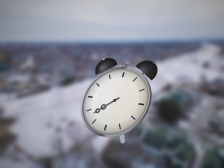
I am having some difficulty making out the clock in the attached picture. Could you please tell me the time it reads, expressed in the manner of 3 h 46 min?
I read 7 h 38 min
